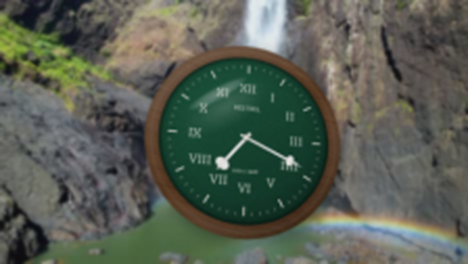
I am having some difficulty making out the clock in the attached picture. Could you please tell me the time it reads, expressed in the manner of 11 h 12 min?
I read 7 h 19 min
